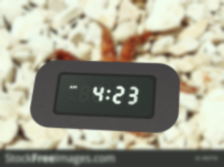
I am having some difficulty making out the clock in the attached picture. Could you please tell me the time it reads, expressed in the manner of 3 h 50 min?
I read 4 h 23 min
